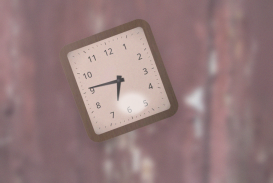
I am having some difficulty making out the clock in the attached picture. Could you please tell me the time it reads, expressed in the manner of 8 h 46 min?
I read 6 h 46 min
